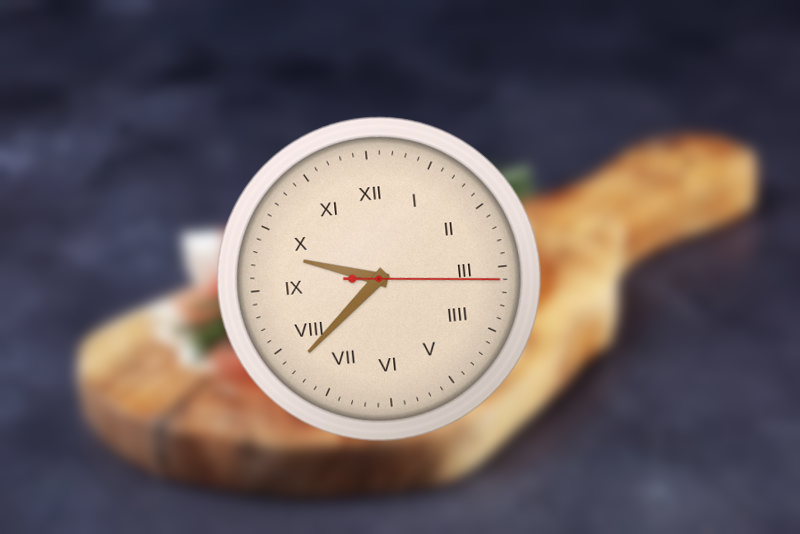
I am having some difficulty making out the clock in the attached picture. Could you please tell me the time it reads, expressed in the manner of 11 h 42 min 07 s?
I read 9 h 38 min 16 s
